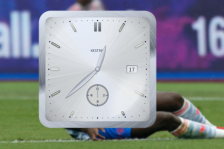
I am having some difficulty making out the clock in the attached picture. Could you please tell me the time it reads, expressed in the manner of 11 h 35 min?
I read 12 h 38 min
